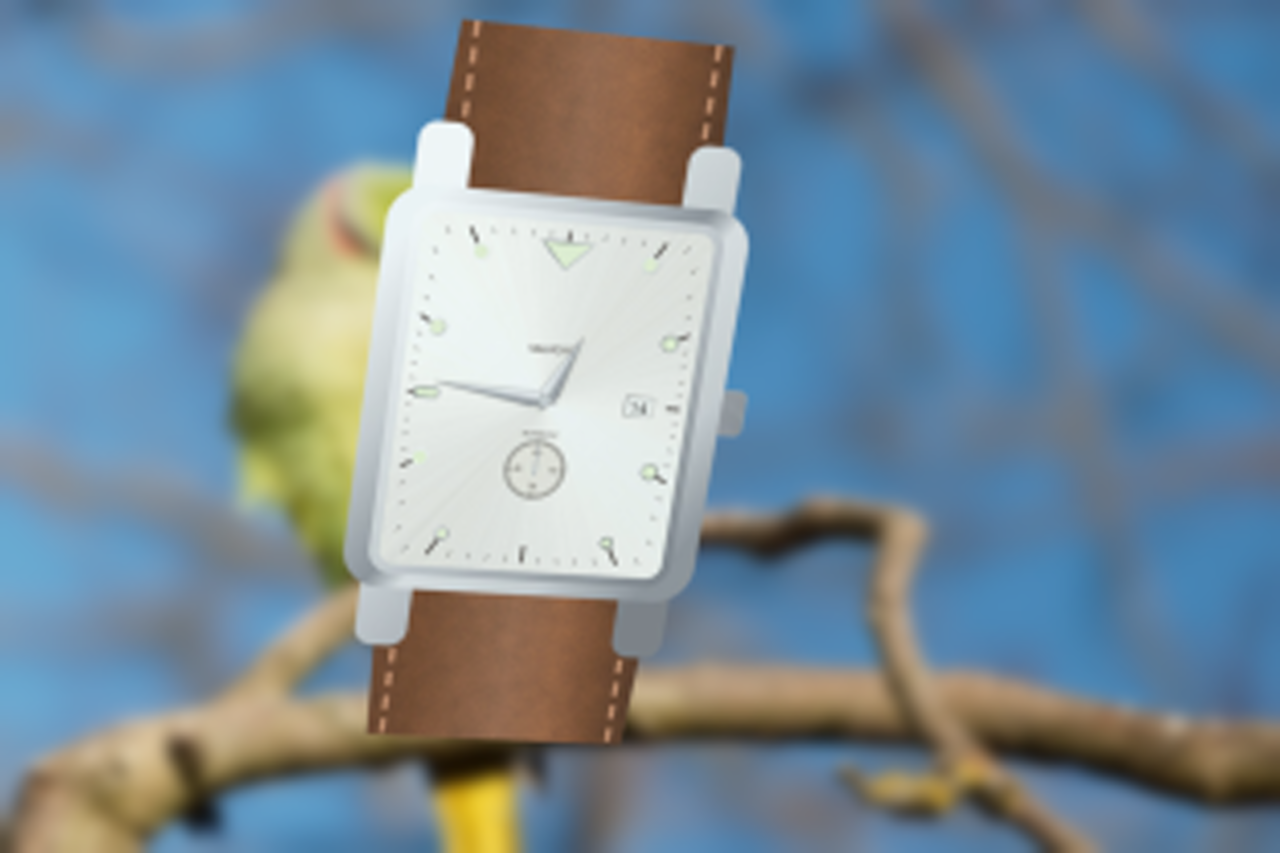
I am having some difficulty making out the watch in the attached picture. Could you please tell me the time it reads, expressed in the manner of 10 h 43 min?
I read 12 h 46 min
